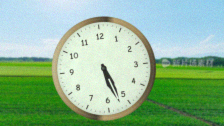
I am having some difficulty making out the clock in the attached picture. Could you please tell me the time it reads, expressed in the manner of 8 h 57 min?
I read 5 h 27 min
